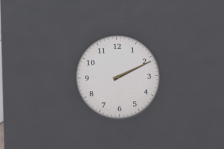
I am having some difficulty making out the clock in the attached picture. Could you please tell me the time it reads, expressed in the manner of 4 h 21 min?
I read 2 h 11 min
